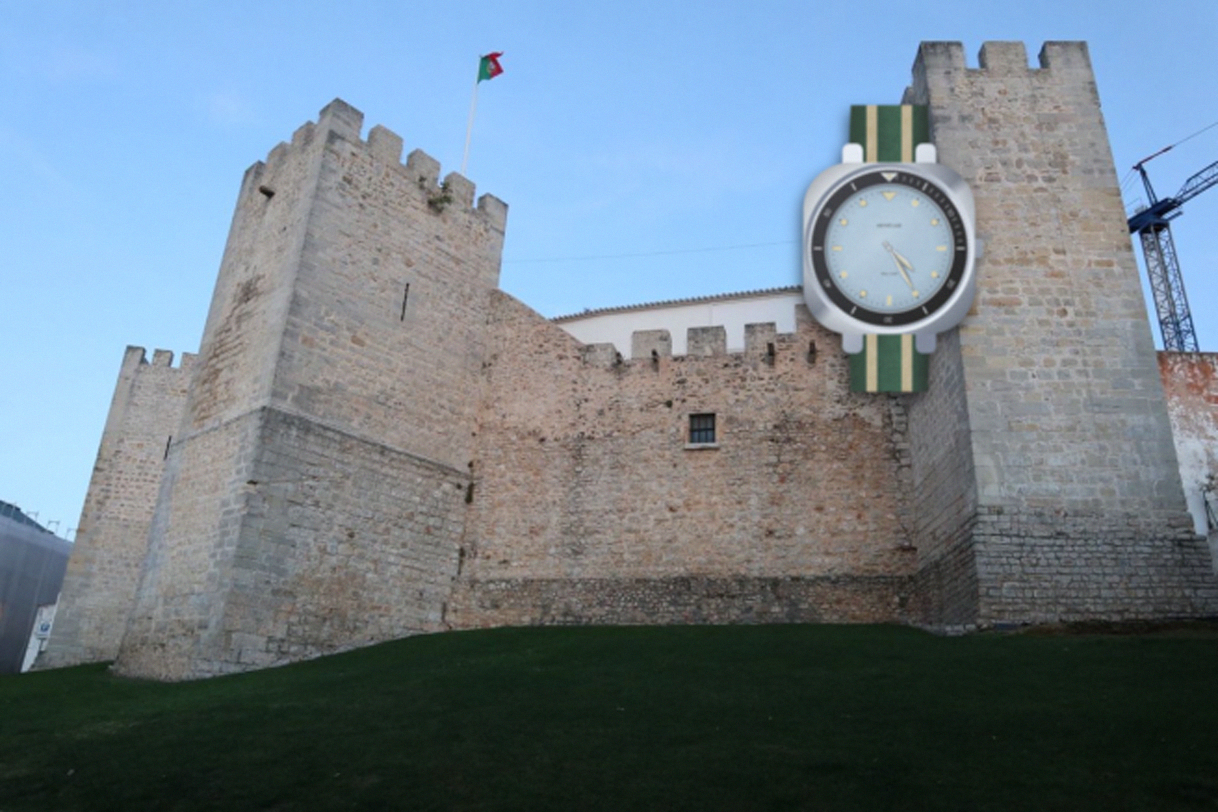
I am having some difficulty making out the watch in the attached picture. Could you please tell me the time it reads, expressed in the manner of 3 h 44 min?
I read 4 h 25 min
